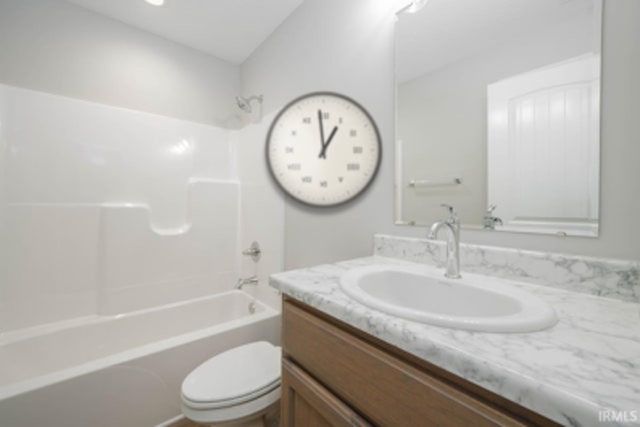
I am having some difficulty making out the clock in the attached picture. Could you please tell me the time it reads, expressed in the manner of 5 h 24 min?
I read 12 h 59 min
